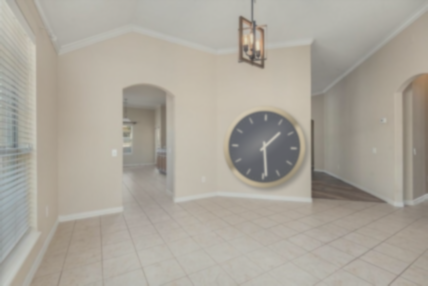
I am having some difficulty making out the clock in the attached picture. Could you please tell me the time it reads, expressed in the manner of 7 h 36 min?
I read 1 h 29 min
